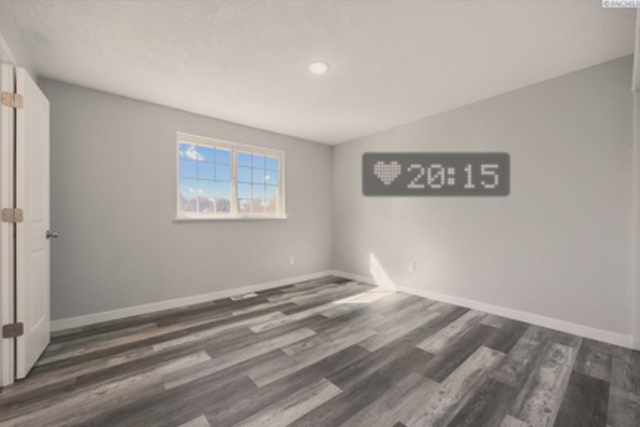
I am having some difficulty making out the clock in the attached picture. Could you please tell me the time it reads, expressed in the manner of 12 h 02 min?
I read 20 h 15 min
